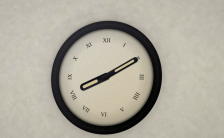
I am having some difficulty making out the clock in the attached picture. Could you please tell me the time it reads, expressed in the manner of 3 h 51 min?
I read 8 h 10 min
